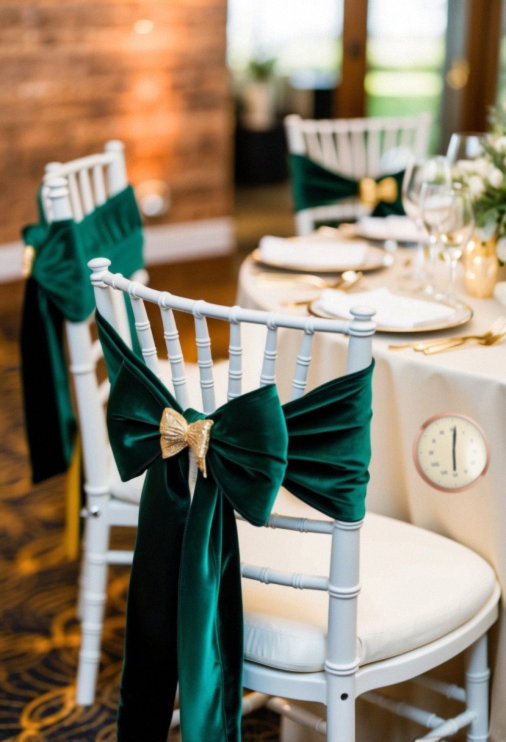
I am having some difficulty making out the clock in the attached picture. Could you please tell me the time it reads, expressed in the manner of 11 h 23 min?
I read 6 h 01 min
